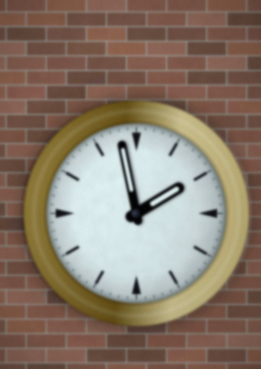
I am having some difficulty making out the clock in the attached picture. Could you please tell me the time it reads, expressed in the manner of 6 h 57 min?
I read 1 h 58 min
